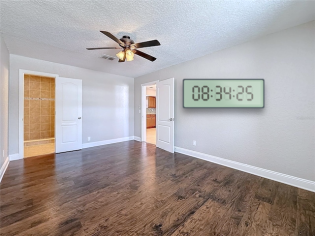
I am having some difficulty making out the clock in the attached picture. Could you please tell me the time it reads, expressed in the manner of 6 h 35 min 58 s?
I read 8 h 34 min 25 s
